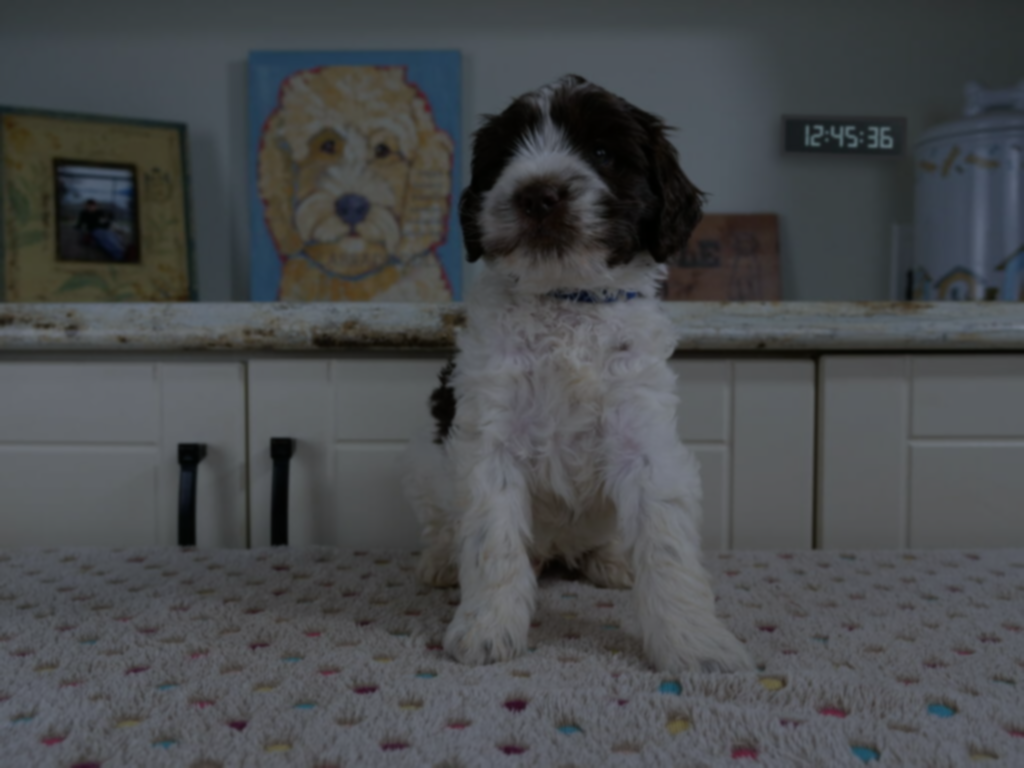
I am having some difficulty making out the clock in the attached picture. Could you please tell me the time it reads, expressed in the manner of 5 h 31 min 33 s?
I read 12 h 45 min 36 s
